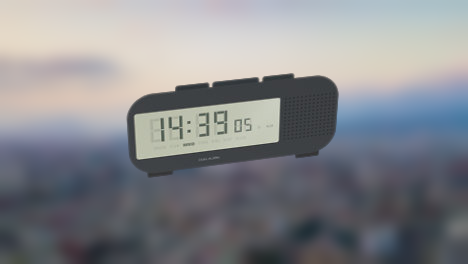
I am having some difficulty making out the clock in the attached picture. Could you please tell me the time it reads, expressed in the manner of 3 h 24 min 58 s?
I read 14 h 39 min 05 s
